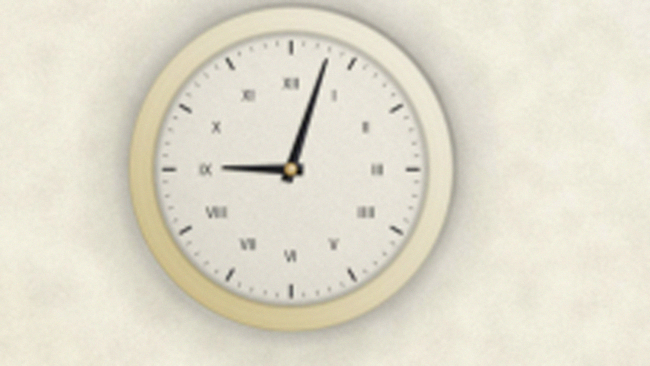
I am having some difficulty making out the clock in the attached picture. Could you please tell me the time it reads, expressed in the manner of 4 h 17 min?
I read 9 h 03 min
